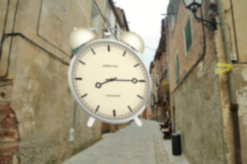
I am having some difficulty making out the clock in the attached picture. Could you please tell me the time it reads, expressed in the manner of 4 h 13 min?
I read 8 h 15 min
